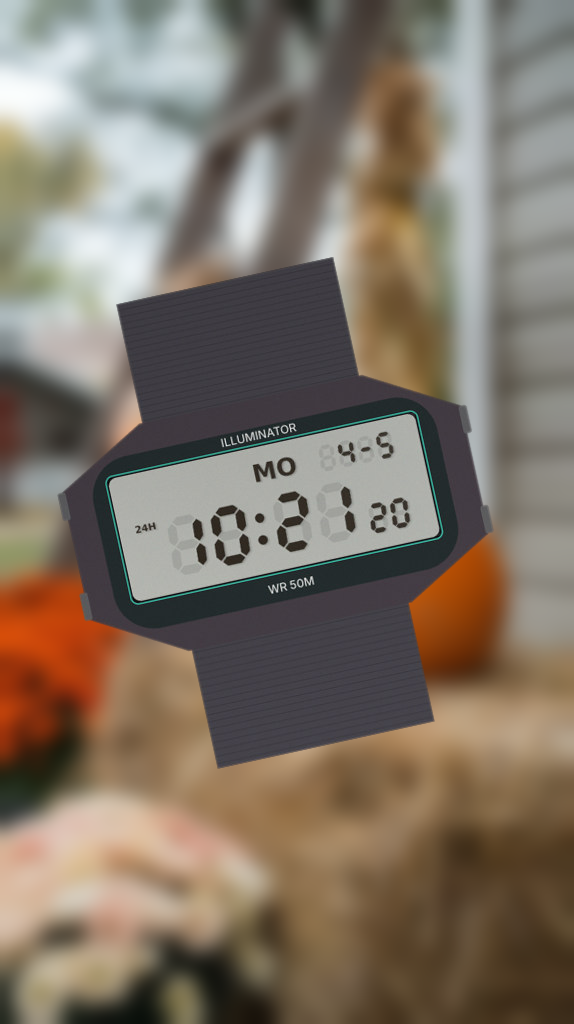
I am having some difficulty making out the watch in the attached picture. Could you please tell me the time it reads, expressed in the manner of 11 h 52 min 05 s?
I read 10 h 21 min 20 s
